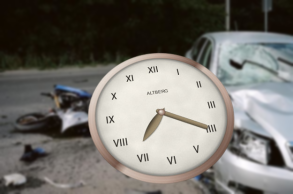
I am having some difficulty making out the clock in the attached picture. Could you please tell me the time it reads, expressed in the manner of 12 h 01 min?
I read 7 h 20 min
